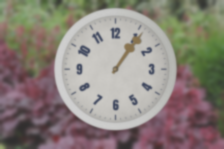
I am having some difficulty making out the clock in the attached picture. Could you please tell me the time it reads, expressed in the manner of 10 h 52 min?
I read 1 h 06 min
